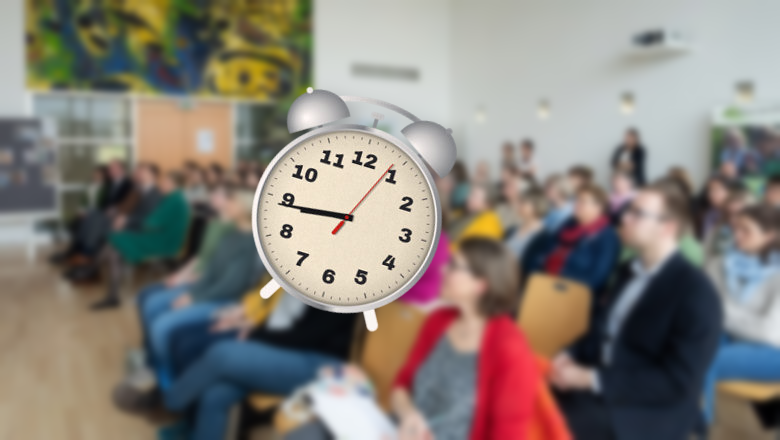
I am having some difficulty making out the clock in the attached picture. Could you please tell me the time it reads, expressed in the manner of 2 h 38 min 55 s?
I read 8 h 44 min 04 s
